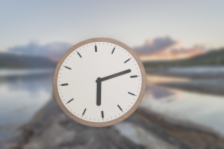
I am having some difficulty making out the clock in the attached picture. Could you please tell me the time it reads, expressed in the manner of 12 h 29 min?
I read 6 h 13 min
